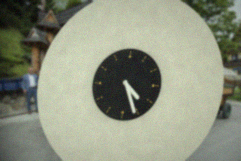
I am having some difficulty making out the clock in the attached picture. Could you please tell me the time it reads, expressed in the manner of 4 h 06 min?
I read 4 h 26 min
